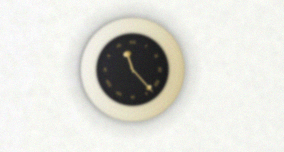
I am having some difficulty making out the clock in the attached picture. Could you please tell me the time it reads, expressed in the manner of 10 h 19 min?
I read 11 h 23 min
